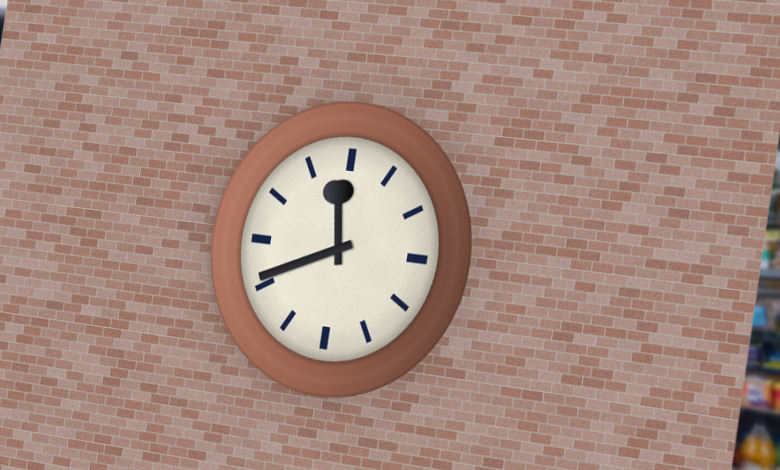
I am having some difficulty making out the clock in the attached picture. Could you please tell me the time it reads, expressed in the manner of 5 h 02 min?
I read 11 h 41 min
